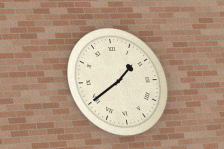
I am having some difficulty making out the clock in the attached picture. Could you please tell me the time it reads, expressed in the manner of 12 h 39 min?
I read 1 h 40 min
